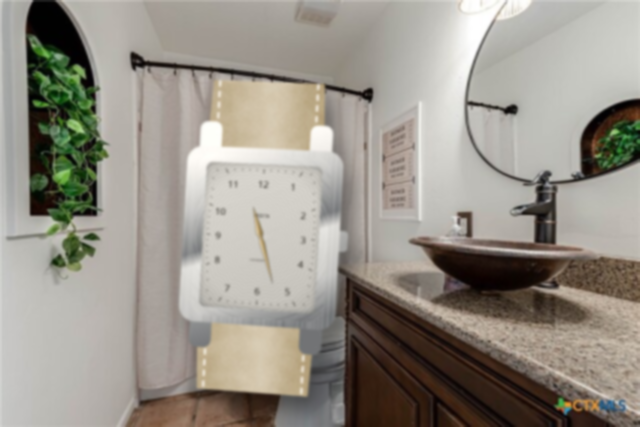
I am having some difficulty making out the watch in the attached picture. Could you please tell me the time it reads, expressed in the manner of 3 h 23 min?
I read 11 h 27 min
